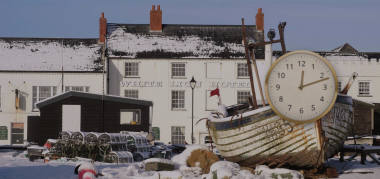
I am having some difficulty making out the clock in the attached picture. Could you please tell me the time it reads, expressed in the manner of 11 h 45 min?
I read 12 h 12 min
